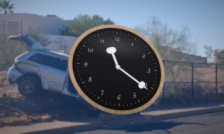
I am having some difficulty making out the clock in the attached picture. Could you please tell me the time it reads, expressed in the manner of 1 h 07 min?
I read 11 h 21 min
